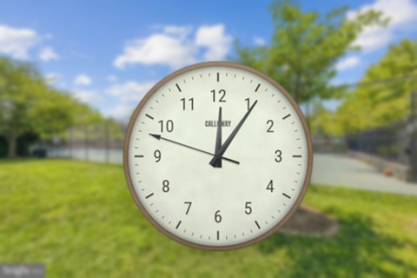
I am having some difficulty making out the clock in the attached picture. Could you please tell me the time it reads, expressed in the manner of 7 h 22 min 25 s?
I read 12 h 05 min 48 s
